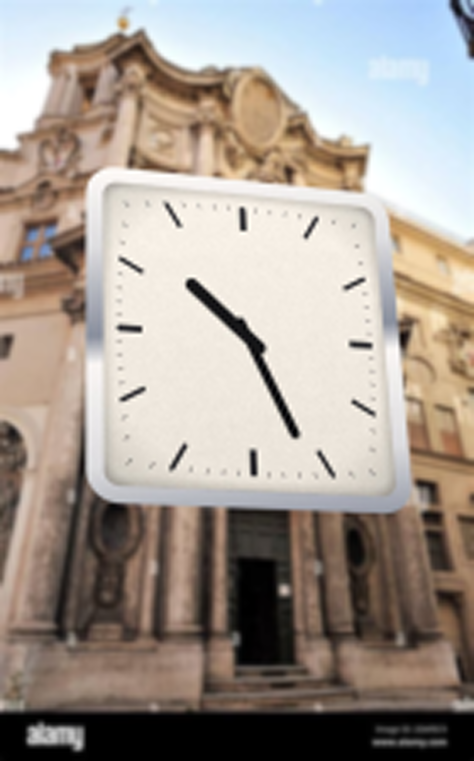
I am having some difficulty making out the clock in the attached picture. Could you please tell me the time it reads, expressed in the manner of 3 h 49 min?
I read 10 h 26 min
